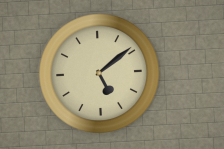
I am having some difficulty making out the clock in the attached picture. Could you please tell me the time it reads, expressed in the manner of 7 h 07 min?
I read 5 h 09 min
